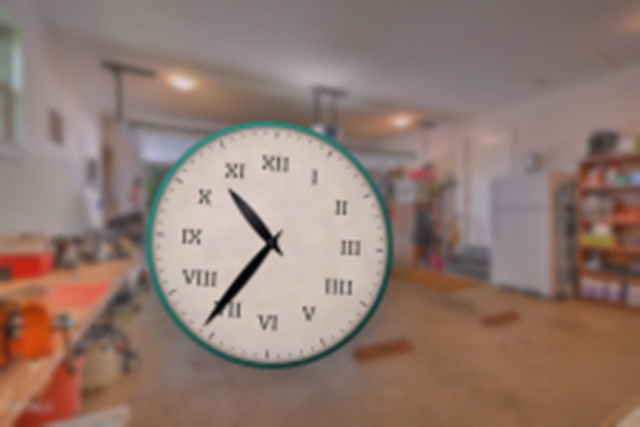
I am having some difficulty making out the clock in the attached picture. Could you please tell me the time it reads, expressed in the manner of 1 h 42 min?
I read 10 h 36 min
